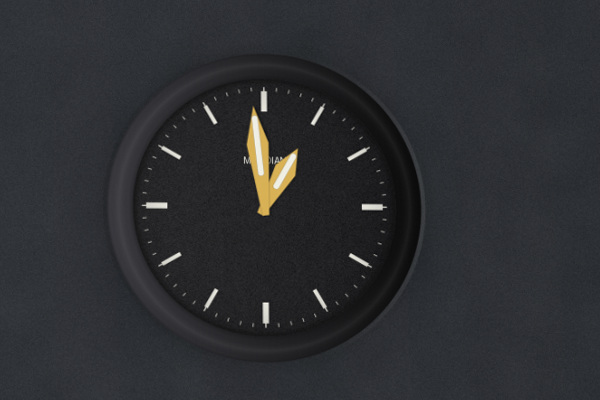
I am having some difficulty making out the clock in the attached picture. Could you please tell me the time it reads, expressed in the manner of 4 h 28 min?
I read 12 h 59 min
